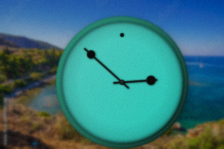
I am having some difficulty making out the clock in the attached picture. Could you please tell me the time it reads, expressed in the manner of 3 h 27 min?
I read 2 h 52 min
